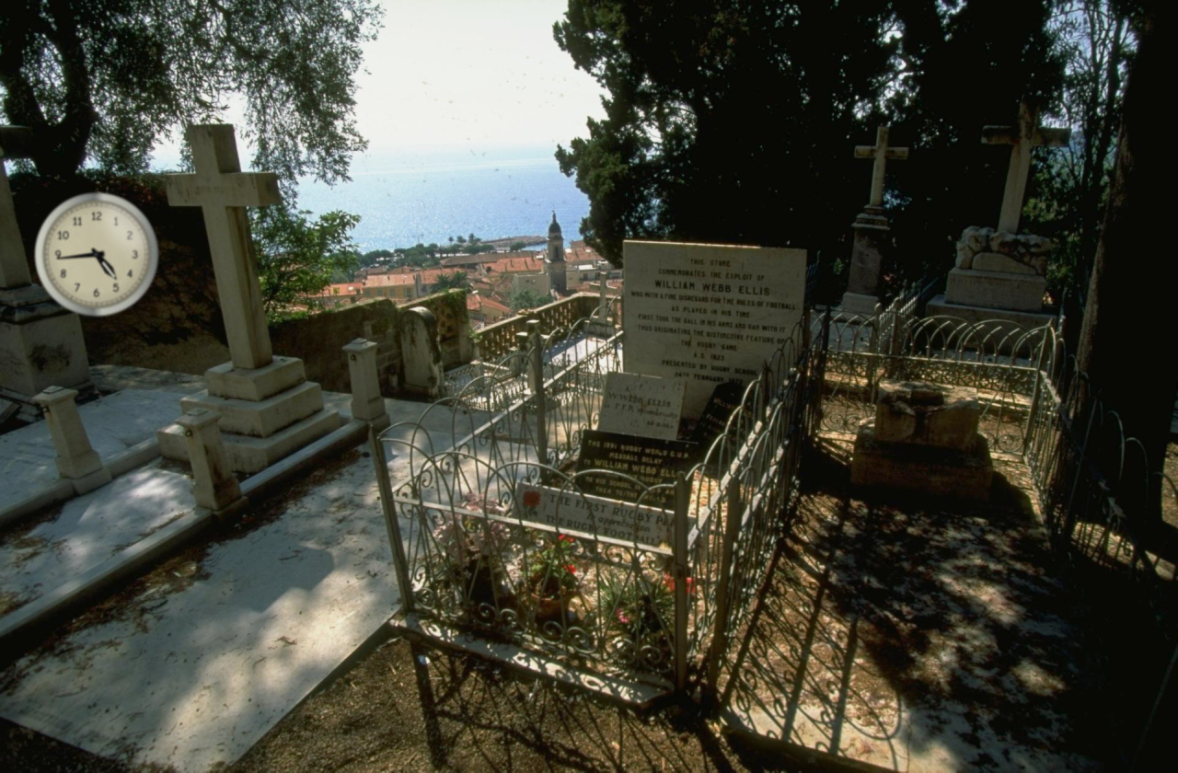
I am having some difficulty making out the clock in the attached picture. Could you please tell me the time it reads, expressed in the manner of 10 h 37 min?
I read 4 h 44 min
